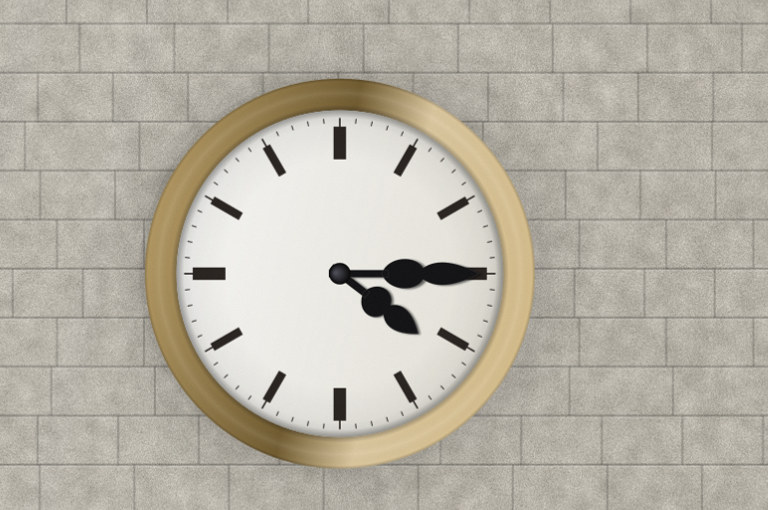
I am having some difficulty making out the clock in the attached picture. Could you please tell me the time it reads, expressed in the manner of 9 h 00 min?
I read 4 h 15 min
